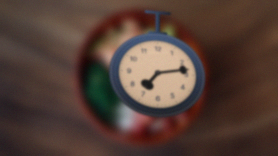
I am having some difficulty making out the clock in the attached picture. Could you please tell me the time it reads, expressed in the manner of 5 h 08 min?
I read 7 h 13 min
